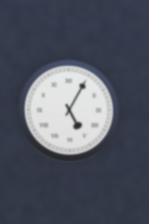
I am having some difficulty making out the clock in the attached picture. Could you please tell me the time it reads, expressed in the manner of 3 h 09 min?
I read 5 h 05 min
